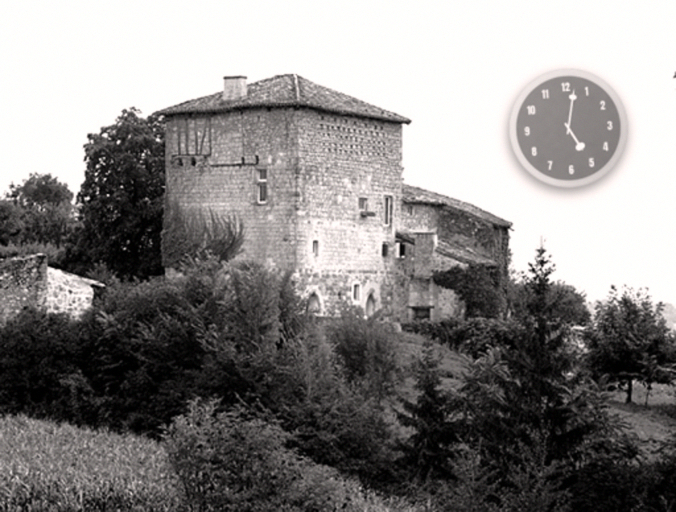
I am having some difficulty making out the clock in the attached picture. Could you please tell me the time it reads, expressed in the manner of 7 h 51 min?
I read 5 h 02 min
